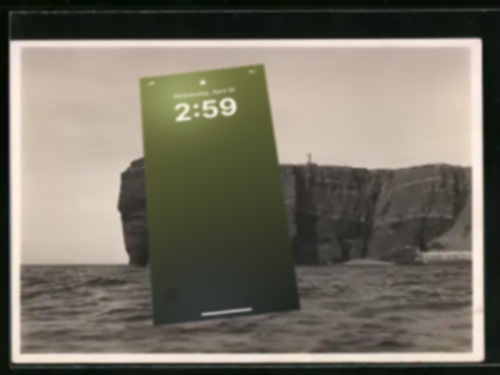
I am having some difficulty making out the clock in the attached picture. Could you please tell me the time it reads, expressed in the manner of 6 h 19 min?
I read 2 h 59 min
